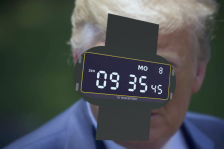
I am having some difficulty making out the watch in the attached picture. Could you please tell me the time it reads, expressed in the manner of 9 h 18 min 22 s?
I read 9 h 35 min 45 s
